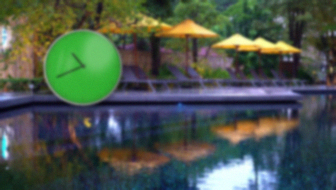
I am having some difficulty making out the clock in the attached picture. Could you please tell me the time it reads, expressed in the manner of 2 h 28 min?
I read 10 h 41 min
